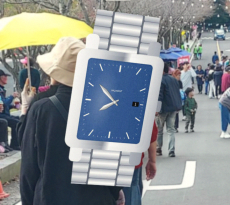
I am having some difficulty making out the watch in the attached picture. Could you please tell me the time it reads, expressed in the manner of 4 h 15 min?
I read 7 h 52 min
